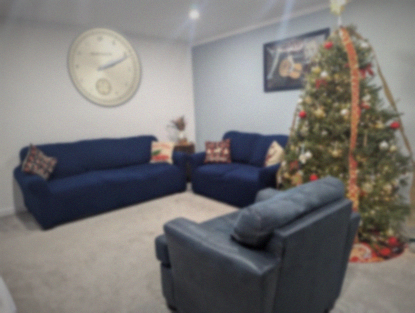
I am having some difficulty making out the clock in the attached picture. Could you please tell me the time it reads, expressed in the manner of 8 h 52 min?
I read 2 h 11 min
